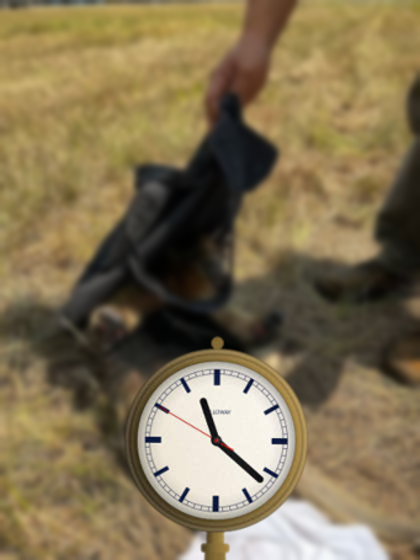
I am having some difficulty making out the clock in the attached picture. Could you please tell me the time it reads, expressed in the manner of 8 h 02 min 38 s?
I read 11 h 21 min 50 s
